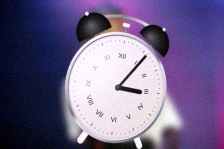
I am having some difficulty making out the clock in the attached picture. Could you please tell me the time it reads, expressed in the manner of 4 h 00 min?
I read 3 h 06 min
